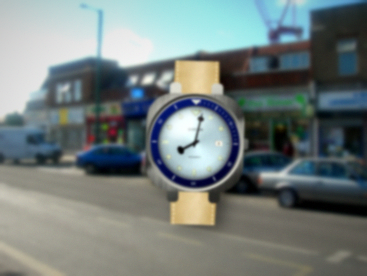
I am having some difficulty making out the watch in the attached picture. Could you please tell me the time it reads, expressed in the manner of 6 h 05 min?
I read 8 h 02 min
